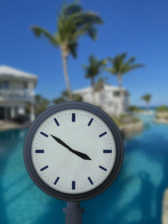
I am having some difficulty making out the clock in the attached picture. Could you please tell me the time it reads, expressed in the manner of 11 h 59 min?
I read 3 h 51 min
